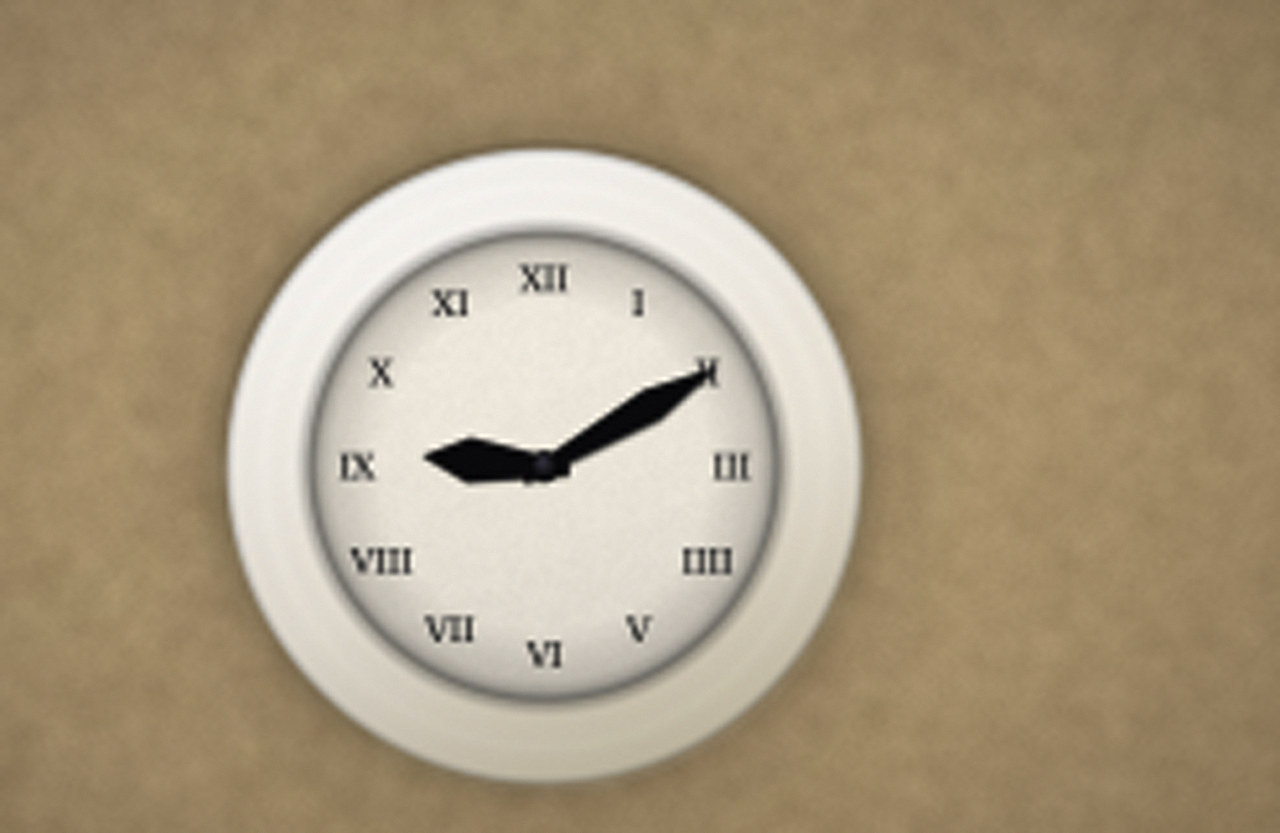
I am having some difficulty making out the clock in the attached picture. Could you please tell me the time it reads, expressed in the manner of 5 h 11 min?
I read 9 h 10 min
